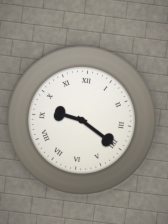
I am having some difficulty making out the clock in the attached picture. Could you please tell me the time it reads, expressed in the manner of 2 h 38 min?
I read 9 h 20 min
